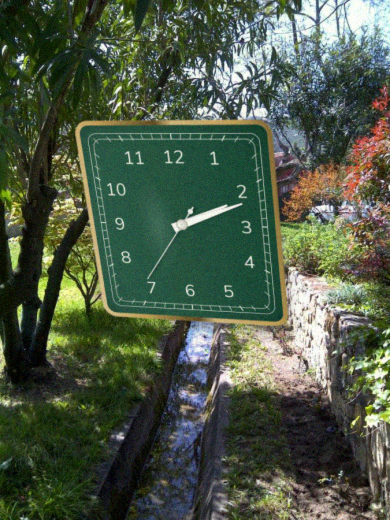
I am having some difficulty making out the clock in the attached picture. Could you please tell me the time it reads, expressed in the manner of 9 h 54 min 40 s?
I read 2 h 11 min 36 s
